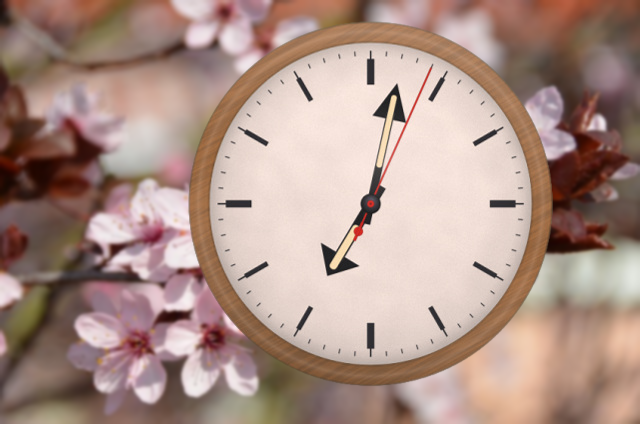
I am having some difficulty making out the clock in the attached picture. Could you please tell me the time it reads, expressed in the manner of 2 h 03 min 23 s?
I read 7 h 02 min 04 s
